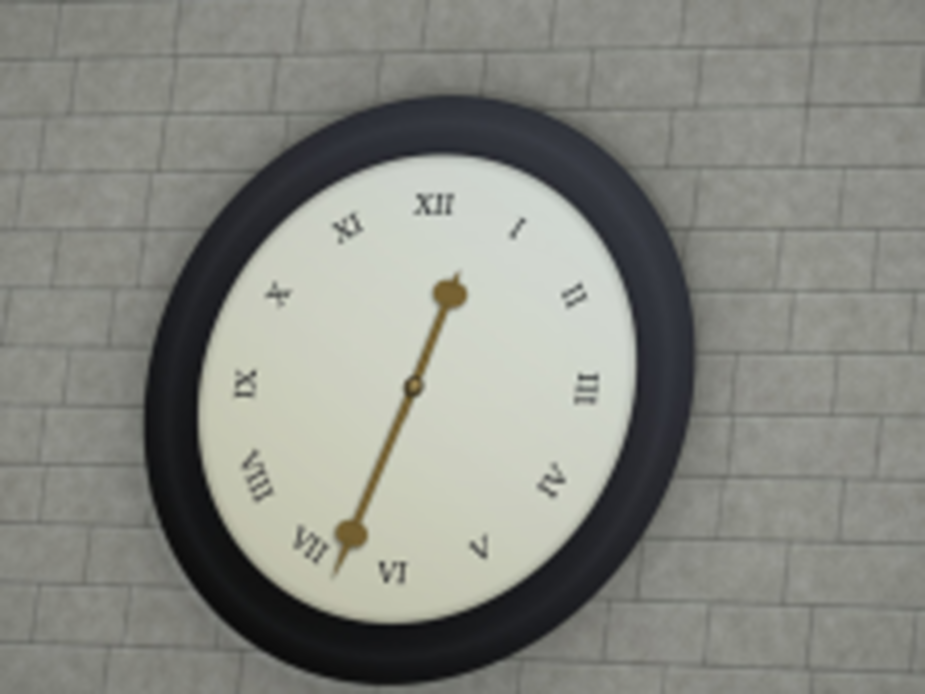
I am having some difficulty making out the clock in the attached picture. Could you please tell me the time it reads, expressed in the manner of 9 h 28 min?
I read 12 h 33 min
